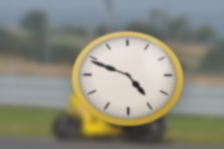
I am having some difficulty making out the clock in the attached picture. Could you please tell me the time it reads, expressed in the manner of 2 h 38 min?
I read 4 h 49 min
